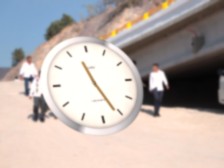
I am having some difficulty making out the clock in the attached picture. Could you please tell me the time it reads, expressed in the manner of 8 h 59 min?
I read 11 h 26 min
